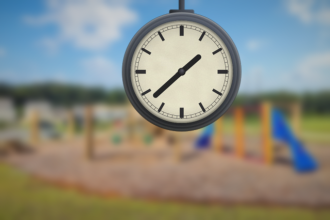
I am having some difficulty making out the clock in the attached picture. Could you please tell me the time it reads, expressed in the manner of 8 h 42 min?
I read 1 h 38 min
